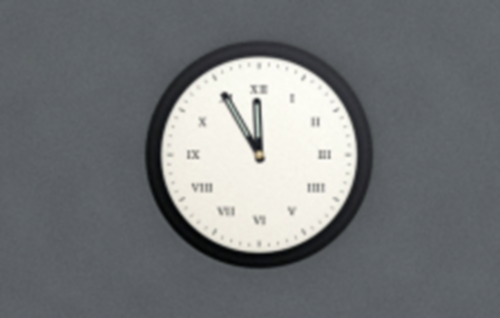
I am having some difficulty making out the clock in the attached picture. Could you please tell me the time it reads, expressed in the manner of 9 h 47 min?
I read 11 h 55 min
